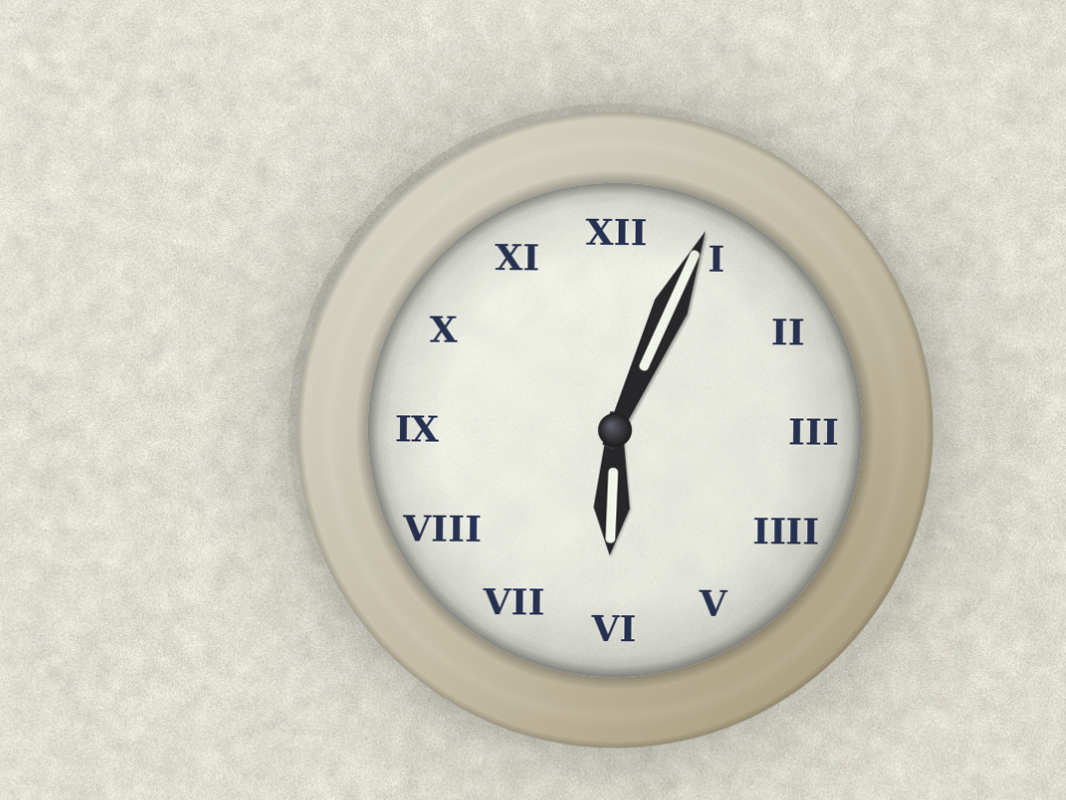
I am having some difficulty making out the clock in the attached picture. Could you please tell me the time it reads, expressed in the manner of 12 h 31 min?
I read 6 h 04 min
